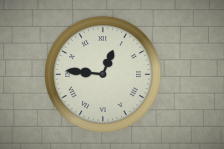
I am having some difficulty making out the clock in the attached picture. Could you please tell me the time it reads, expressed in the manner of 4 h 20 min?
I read 12 h 46 min
